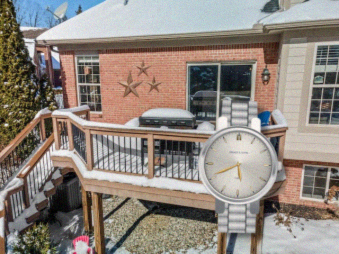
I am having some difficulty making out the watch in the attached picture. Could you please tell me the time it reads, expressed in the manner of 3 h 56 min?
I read 5 h 41 min
